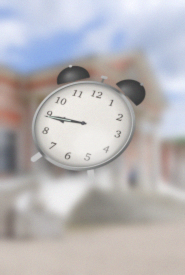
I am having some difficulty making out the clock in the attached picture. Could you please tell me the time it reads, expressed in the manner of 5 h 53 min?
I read 8 h 44 min
